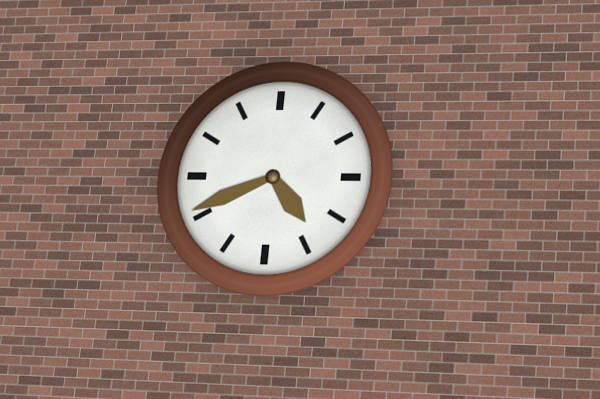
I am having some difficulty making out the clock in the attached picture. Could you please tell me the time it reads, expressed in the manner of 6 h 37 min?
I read 4 h 41 min
